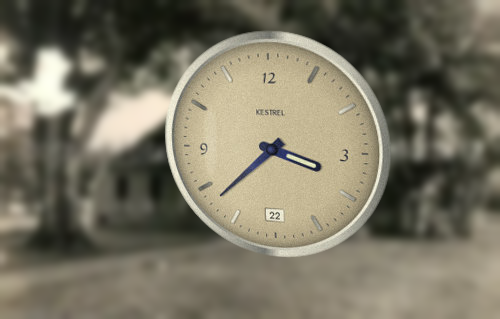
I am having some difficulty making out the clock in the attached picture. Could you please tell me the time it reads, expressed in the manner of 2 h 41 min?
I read 3 h 38 min
